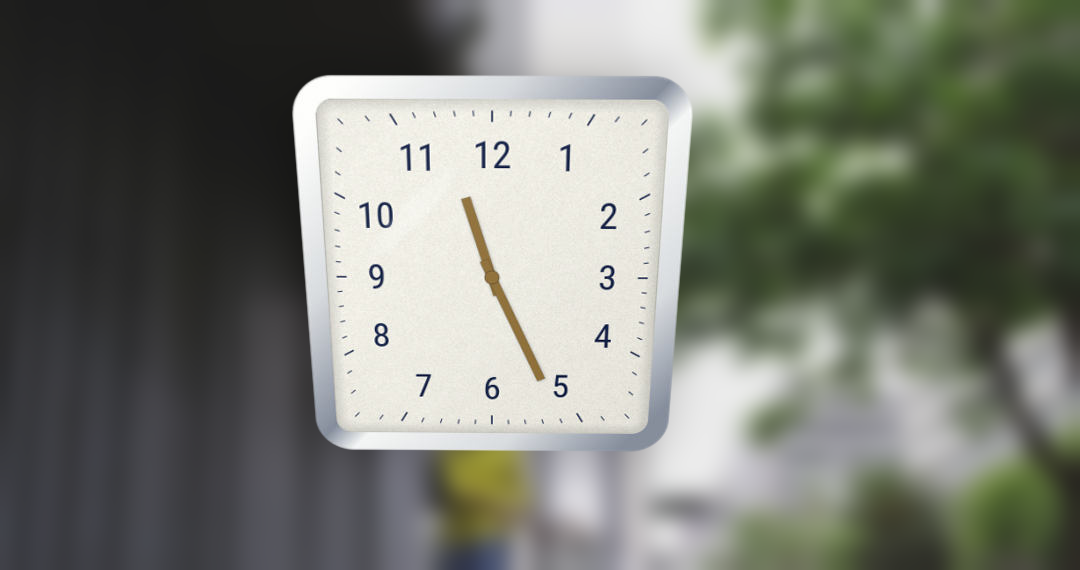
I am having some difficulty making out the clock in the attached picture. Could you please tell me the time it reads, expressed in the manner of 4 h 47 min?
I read 11 h 26 min
